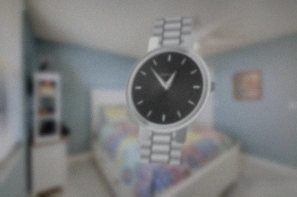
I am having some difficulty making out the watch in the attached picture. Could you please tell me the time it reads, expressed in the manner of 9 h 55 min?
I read 12 h 53 min
